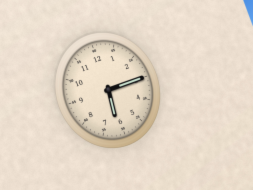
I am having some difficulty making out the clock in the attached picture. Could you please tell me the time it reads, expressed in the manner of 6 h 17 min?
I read 6 h 15 min
